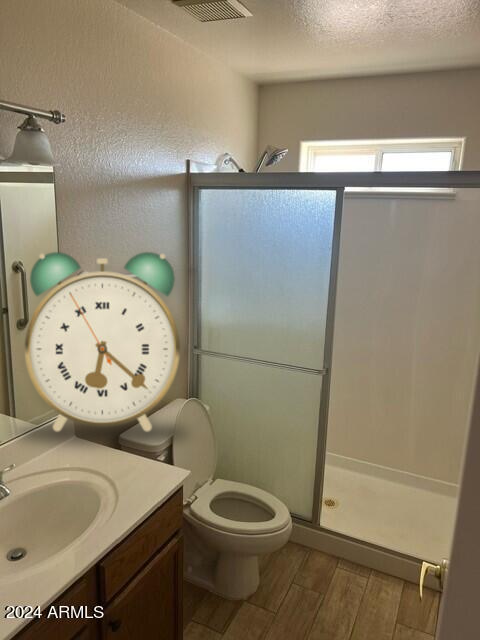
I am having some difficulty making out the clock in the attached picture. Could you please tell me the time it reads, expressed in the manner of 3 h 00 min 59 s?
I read 6 h 21 min 55 s
